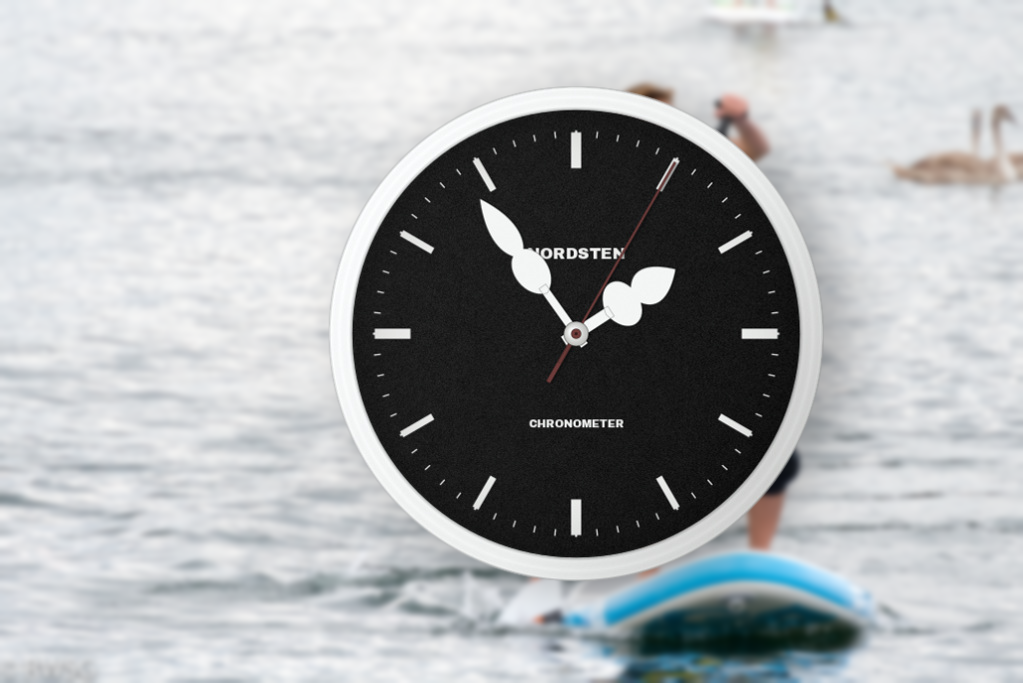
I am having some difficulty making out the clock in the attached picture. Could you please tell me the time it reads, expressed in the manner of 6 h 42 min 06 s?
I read 1 h 54 min 05 s
